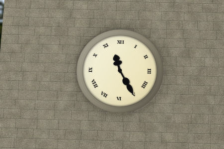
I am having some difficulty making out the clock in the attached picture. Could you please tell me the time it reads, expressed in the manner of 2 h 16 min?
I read 11 h 25 min
